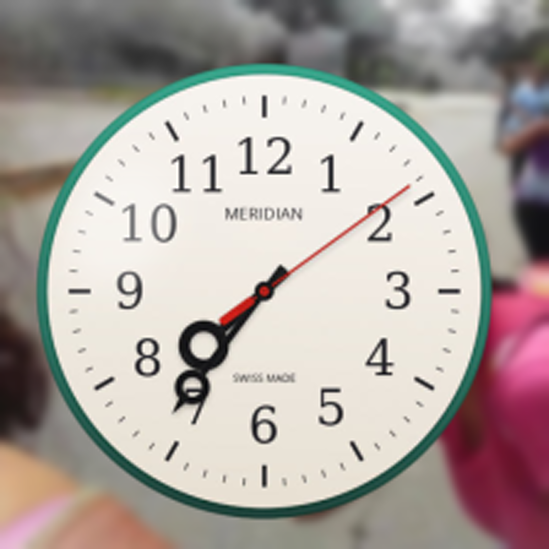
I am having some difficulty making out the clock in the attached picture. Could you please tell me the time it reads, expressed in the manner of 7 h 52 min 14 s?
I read 7 h 36 min 09 s
